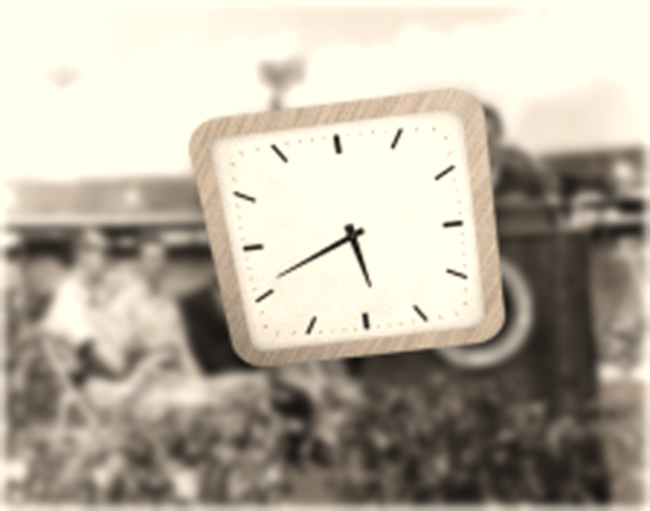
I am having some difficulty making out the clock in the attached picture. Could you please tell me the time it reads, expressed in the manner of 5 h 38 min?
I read 5 h 41 min
